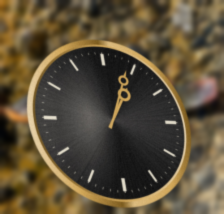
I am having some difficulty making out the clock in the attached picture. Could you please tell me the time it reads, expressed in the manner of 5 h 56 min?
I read 1 h 04 min
